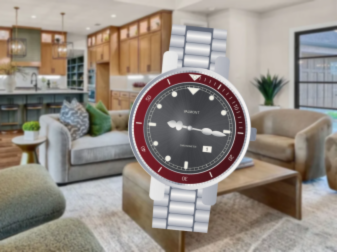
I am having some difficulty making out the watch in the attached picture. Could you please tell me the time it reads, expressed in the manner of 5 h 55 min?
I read 9 h 16 min
